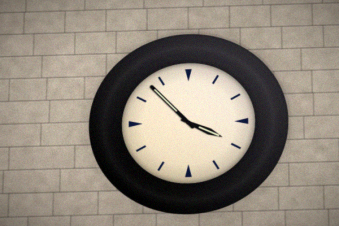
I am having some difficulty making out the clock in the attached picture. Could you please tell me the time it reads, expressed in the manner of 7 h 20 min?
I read 3 h 53 min
